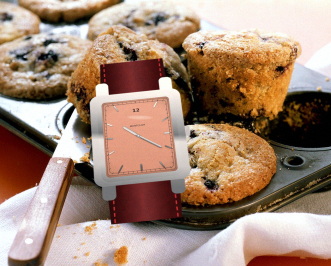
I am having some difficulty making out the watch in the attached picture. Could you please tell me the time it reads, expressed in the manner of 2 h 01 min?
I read 10 h 21 min
